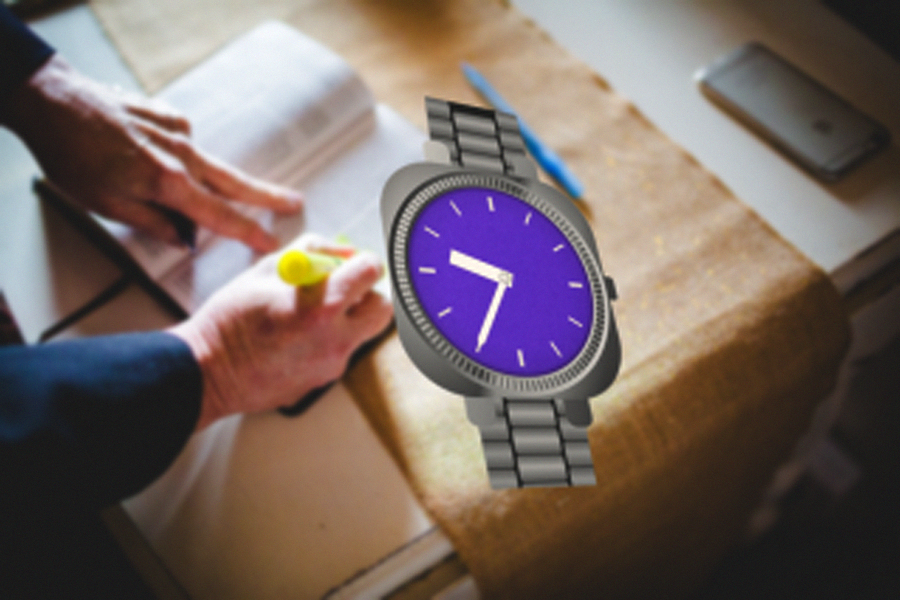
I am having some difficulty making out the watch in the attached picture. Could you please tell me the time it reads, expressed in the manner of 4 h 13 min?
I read 9 h 35 min
